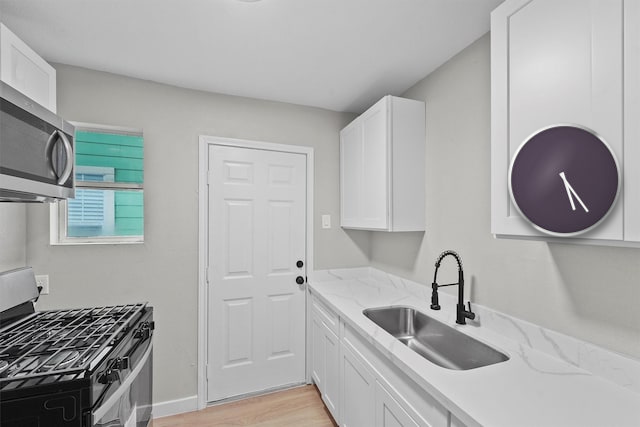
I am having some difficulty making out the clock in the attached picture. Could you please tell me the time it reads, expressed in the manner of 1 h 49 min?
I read 5 h 24 min
